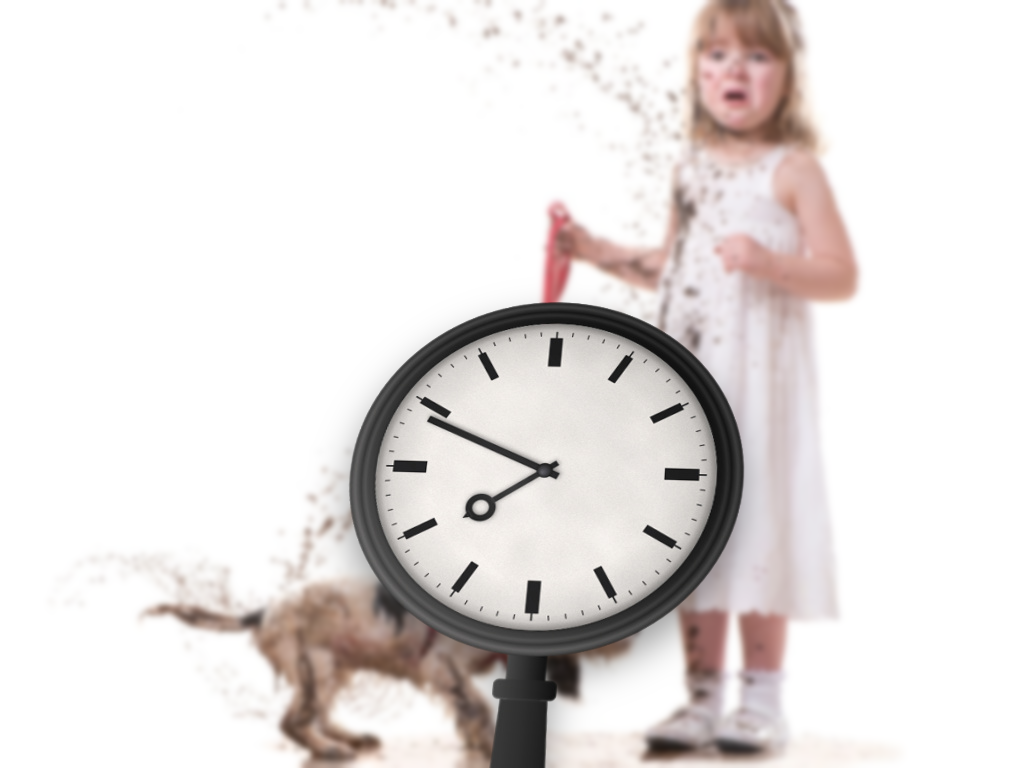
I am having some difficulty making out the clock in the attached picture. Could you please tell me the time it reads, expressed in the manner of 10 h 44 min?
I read 7 h 49 min
